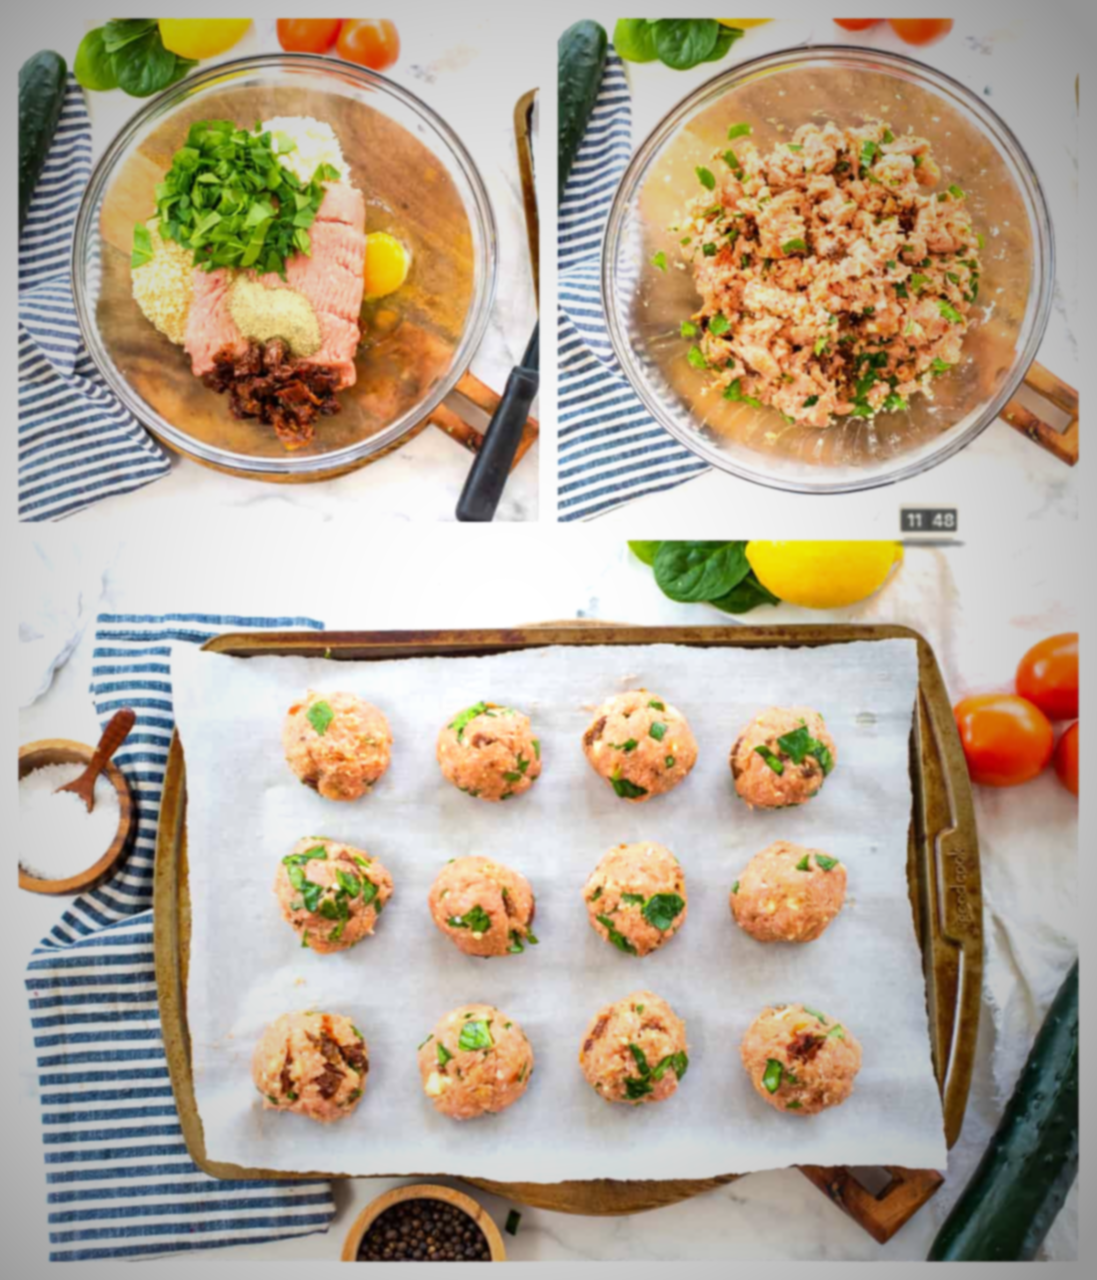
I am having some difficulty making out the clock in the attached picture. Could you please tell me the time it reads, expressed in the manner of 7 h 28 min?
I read 11 h 48 min
